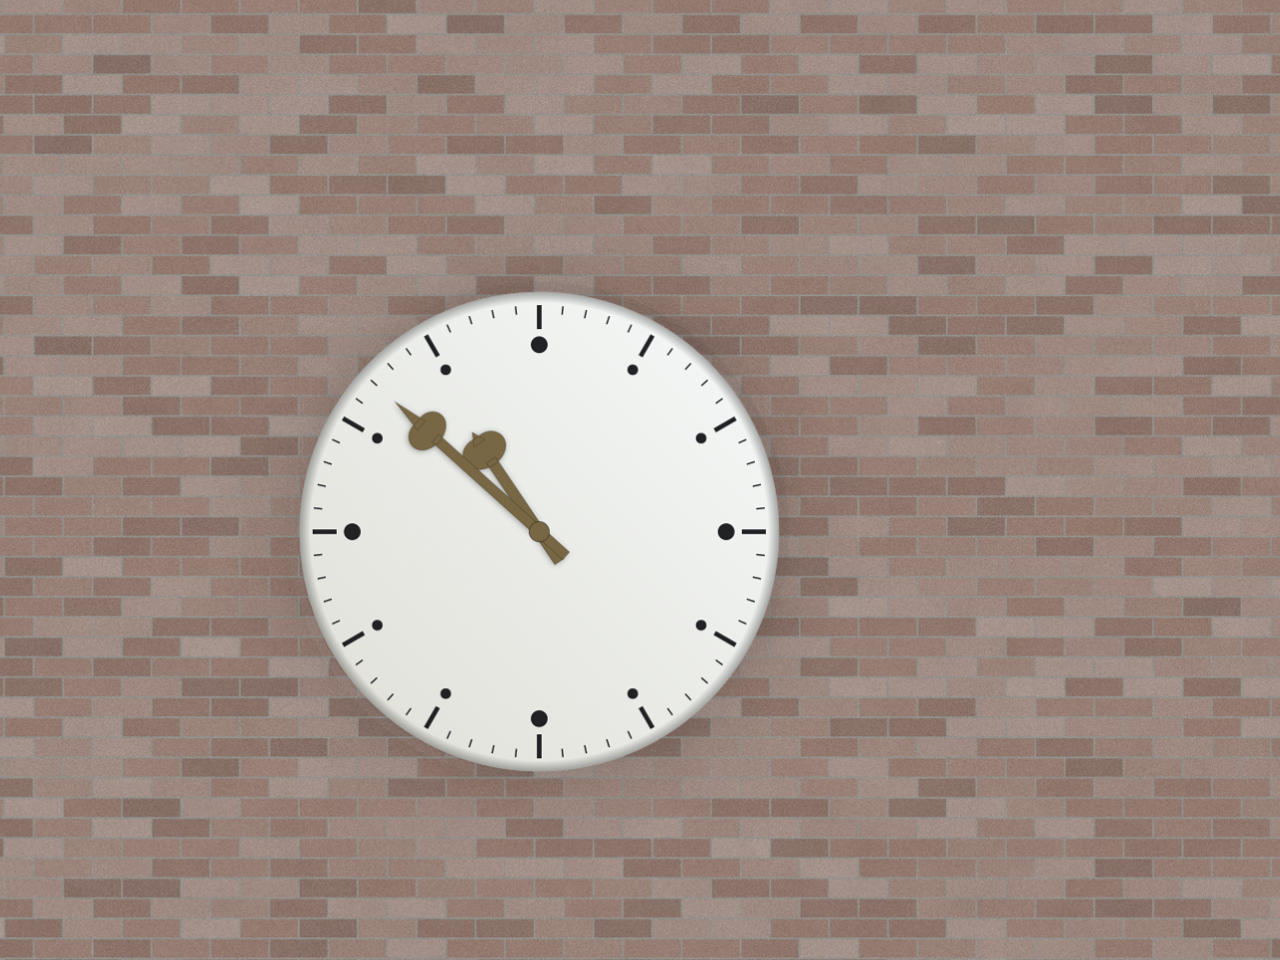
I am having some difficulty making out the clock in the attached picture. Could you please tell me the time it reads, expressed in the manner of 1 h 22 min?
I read 10 h 52 min
